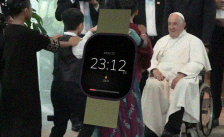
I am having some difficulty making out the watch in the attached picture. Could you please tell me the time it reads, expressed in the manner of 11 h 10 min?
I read 23 h 12 min
